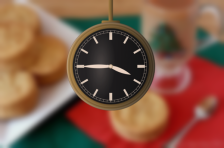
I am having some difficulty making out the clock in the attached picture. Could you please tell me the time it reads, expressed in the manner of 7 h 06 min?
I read 3 h 45 min
